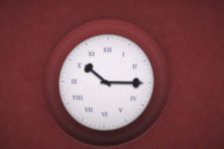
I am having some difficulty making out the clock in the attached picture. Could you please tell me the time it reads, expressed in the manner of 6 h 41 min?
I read 10 h 15 min
